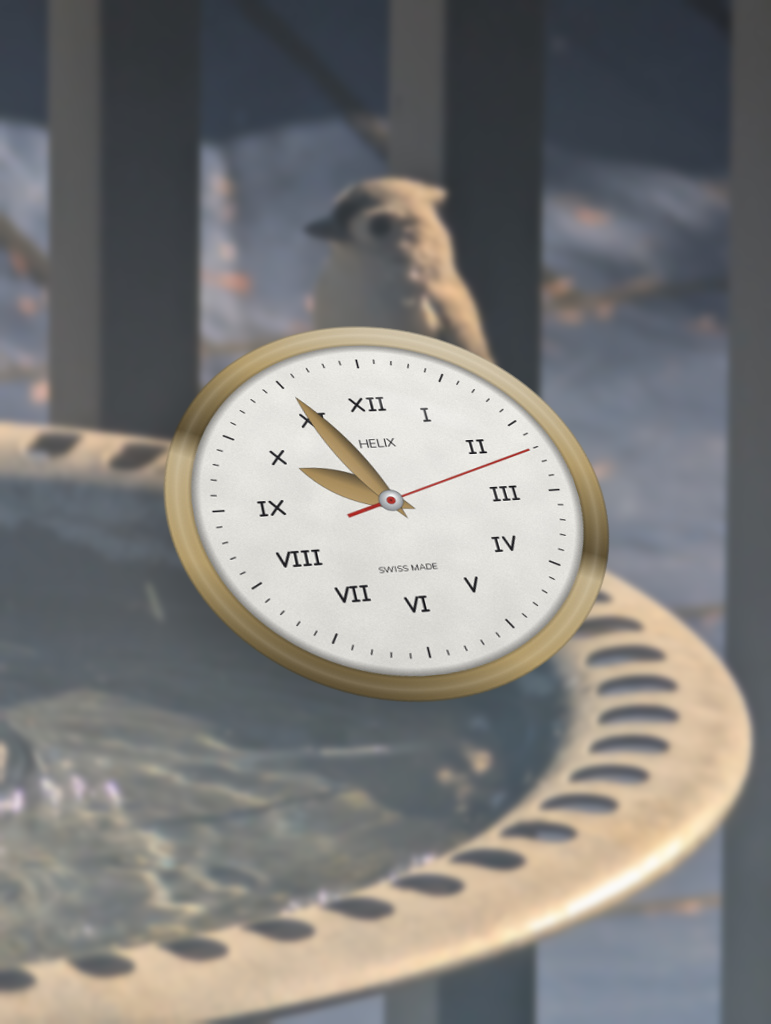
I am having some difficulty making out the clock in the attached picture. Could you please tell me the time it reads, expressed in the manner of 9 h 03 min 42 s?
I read 9 h 55 min 12 s
